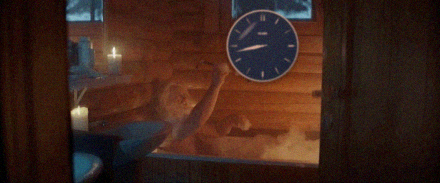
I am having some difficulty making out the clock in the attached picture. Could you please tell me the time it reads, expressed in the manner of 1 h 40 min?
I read 8 h 43 min
